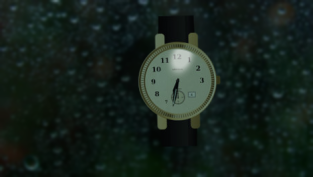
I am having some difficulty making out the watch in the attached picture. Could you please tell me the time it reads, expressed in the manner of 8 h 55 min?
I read 6 h 32 min
